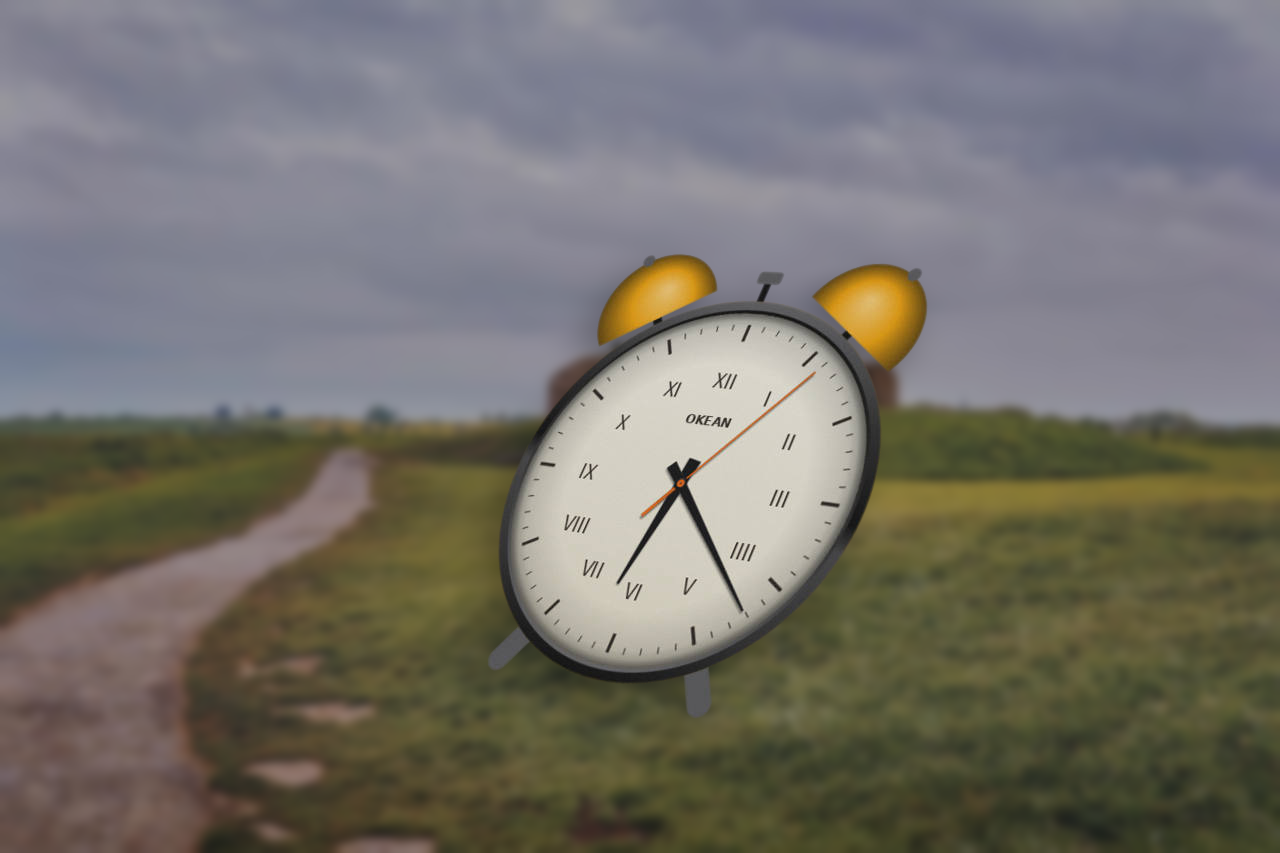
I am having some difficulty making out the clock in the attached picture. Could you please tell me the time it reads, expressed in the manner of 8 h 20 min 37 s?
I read 6 h 22 min 06 s
